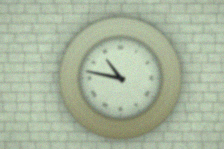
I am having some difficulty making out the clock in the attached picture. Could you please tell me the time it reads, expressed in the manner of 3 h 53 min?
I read 10 h 47 min
